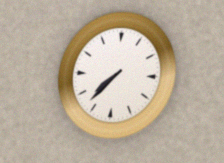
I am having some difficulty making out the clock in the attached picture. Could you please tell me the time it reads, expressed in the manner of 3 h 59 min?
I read 7 h 37 min
